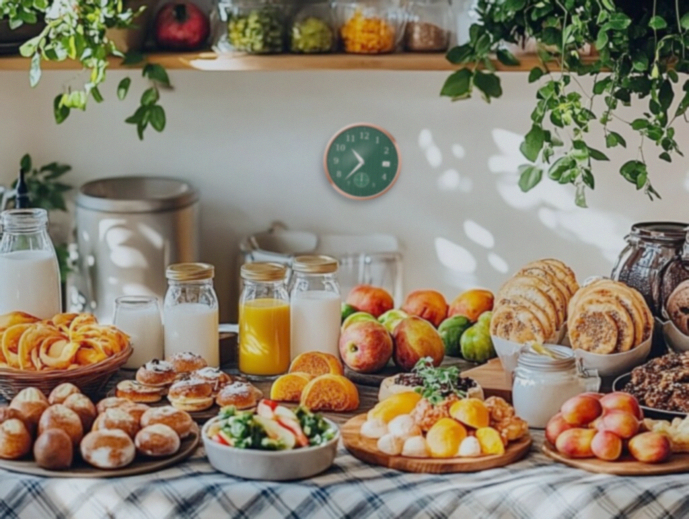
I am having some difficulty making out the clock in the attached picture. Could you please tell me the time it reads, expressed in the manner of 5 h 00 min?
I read 10 h 37 min
